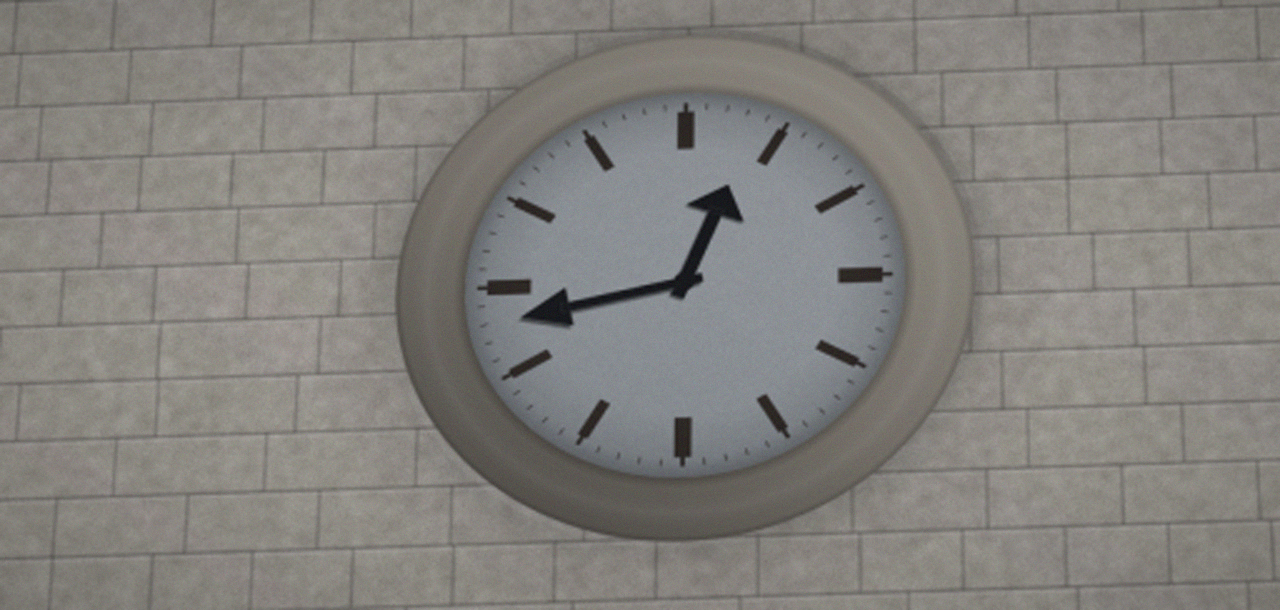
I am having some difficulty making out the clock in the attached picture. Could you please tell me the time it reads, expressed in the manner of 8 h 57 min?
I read 12 h 43 min
